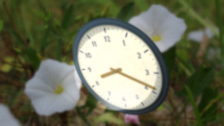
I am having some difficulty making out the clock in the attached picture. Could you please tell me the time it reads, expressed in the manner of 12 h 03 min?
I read 8 h 19 min
